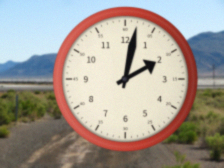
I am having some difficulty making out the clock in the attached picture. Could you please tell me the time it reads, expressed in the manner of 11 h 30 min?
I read 2 h 02 min
